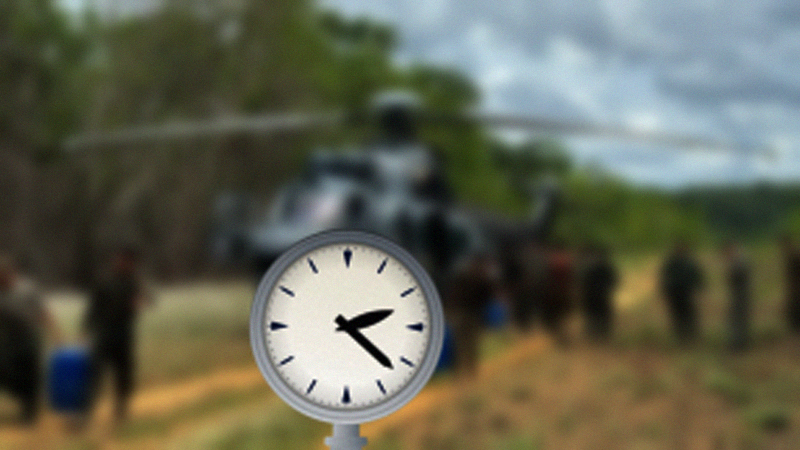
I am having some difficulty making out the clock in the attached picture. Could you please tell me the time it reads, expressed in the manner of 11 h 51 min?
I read 2 h 22 min
